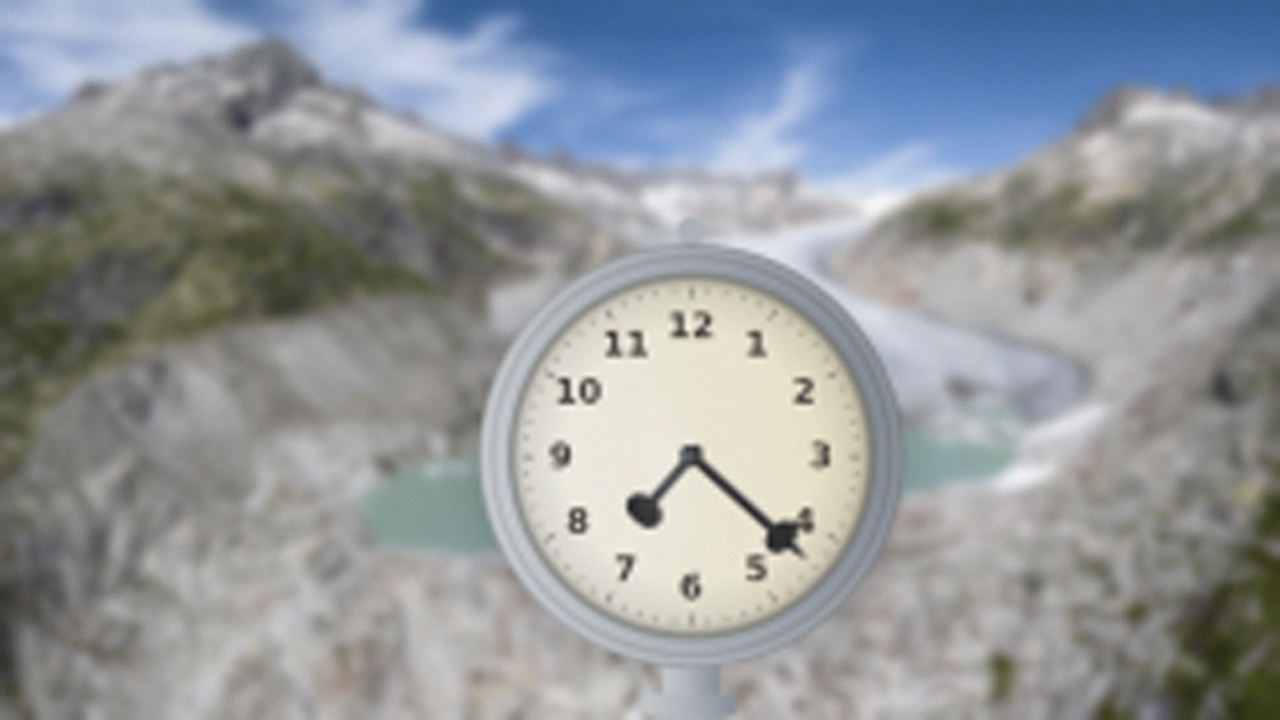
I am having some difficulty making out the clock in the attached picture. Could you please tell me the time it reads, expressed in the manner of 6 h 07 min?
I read 7 h 22 min
